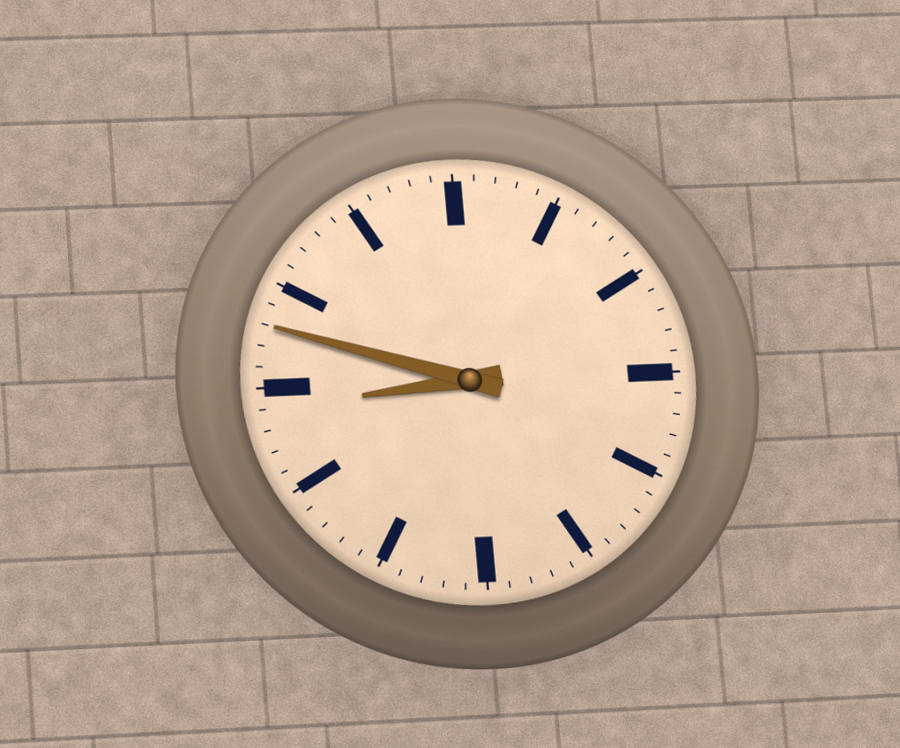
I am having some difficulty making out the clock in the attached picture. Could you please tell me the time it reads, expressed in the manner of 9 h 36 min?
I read 8 h 48 min
